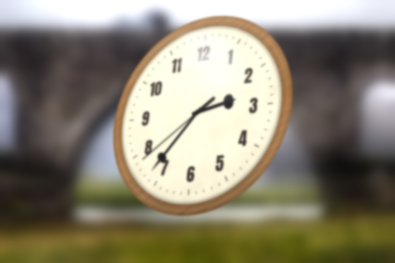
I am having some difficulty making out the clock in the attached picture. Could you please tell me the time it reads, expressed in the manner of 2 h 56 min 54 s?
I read 2 h 36 min 39 s
